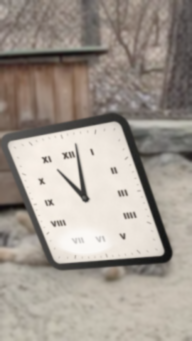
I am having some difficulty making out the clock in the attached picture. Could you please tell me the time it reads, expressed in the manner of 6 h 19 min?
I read 11 h 02 min
